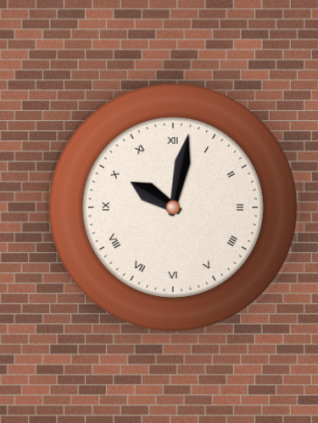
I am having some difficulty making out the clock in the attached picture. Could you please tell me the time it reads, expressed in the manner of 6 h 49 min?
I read 10 h 02 min
